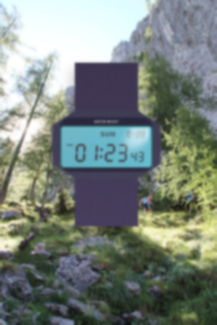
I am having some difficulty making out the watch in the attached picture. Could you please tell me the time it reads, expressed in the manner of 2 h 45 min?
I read 1 h 23 min
